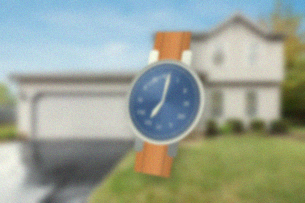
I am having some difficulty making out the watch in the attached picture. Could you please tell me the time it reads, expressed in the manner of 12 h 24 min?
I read 7 h 01 min
